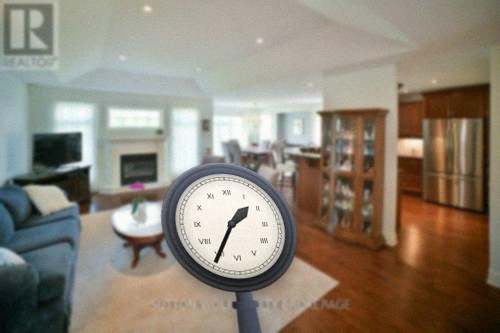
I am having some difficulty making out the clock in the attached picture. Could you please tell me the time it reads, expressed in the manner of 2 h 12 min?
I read 1 h 35 min
